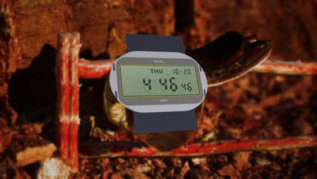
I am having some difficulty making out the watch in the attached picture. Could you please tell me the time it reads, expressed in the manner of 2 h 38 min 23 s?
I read 4 h 46 min 46 s
